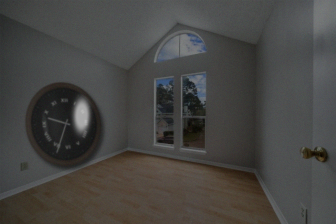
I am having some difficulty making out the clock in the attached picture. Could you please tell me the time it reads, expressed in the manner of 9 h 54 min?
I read 9 h 34 min
